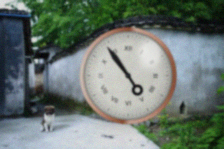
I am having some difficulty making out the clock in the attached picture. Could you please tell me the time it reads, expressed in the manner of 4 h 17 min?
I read 4 h 54 min
